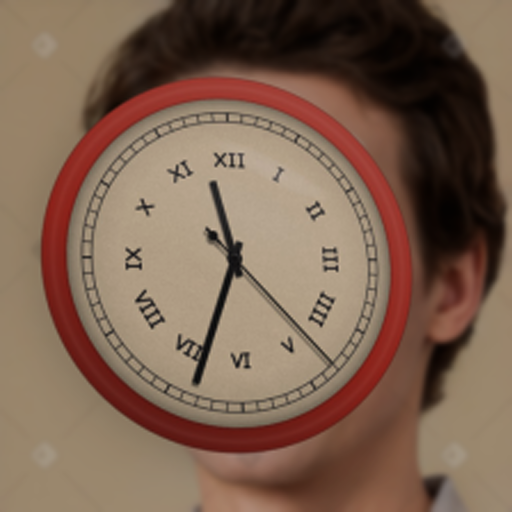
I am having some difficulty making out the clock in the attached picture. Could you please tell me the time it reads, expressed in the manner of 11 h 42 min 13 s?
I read 11 h 33 min 23 s
